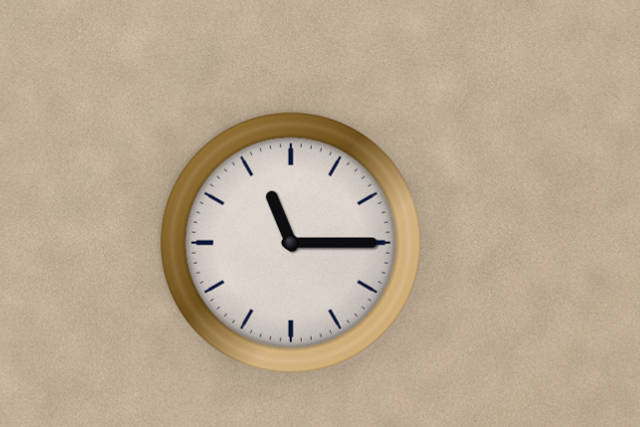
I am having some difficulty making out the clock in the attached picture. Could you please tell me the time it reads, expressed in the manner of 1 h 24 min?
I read 11 h 15 min
